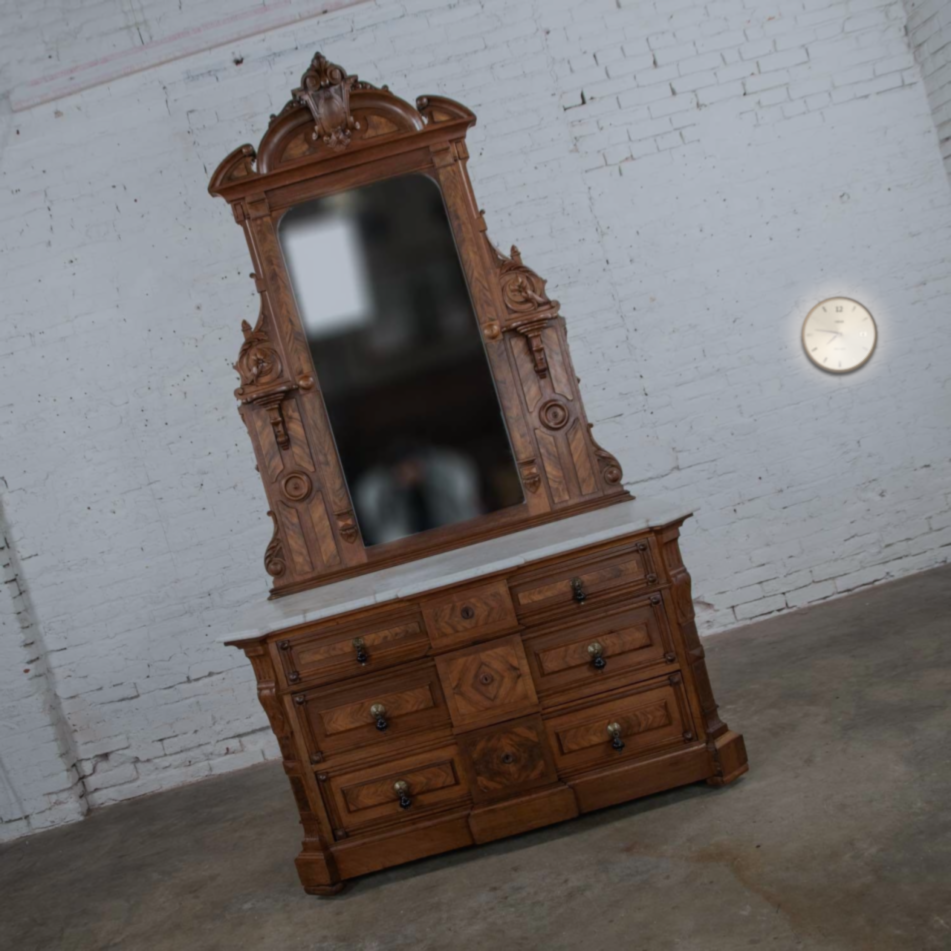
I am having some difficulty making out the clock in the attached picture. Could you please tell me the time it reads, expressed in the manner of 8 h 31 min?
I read 7 h 47 min
